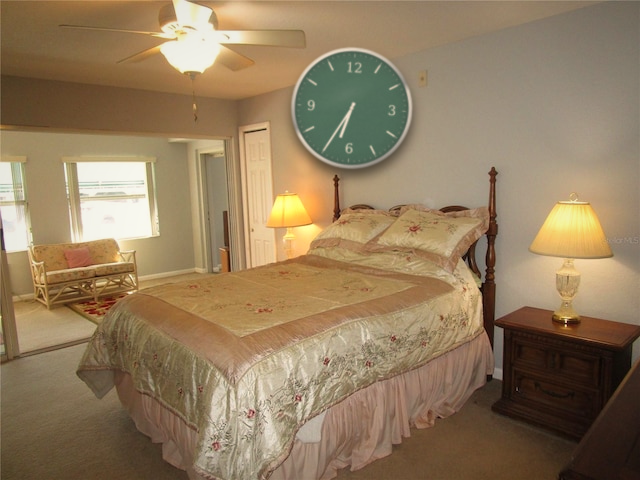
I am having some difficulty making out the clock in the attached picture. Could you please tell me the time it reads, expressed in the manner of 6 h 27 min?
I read 6 h 35 min
